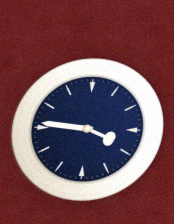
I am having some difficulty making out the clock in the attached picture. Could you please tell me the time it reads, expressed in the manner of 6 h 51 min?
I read 3 h 46 min
